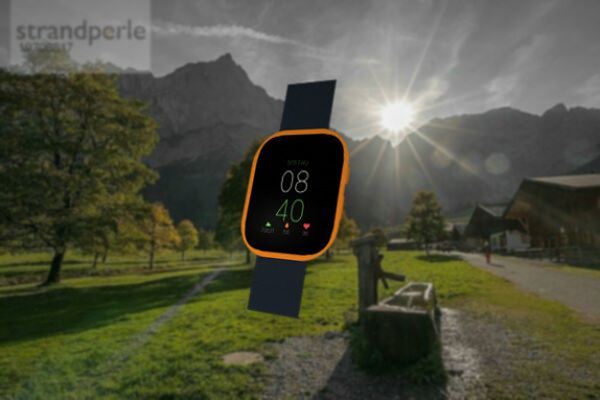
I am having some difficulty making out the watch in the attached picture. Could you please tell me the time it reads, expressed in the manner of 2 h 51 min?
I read 8 h 40 min
